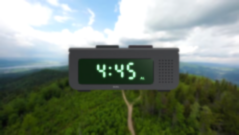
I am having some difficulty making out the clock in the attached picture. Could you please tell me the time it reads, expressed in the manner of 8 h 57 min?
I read 4 h 45 min
